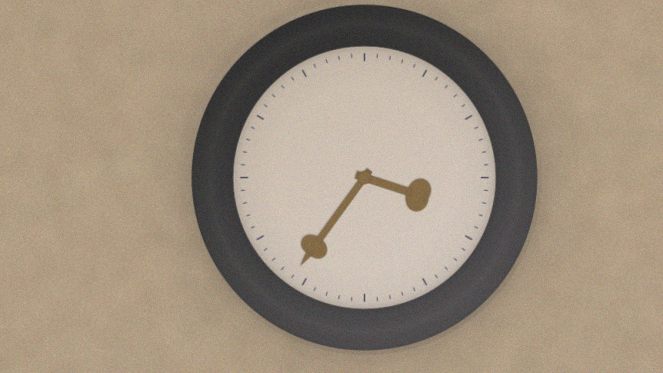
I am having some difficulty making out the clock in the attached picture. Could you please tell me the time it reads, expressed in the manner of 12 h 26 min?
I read 3 h 36 min
